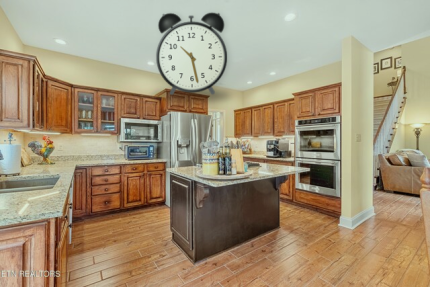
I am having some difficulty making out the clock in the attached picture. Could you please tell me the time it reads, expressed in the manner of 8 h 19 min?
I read 10 h 28 min
